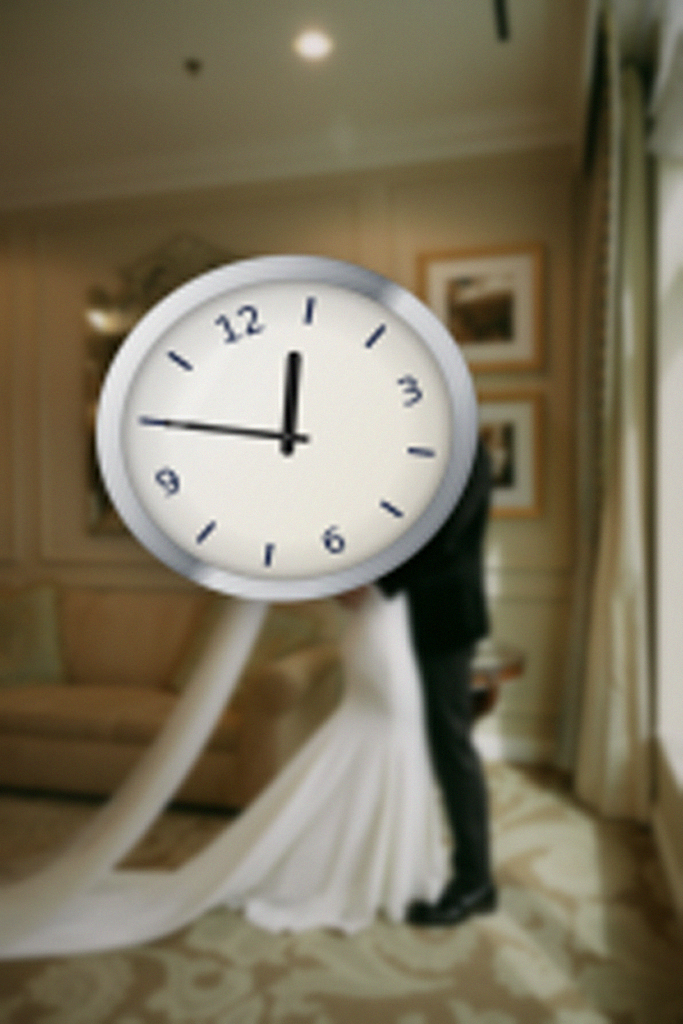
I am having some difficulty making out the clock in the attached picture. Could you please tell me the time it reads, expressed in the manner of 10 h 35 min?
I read 12 h 50 min
